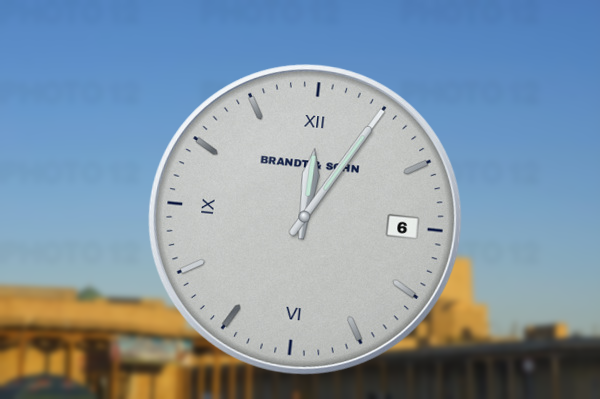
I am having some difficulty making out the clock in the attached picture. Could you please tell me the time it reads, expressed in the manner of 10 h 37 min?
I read 12 h 05 min
